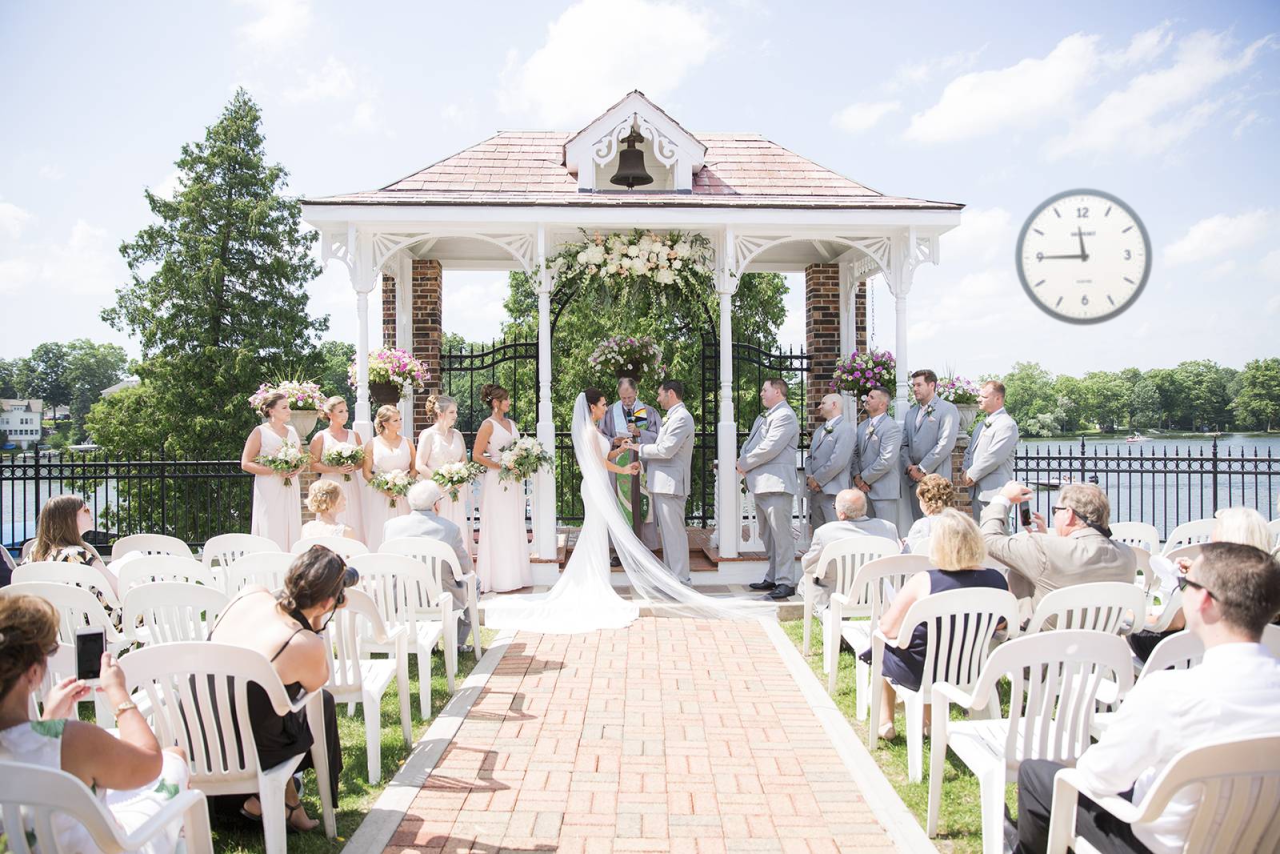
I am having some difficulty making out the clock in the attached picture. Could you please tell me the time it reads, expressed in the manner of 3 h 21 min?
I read 11 h 45 min
